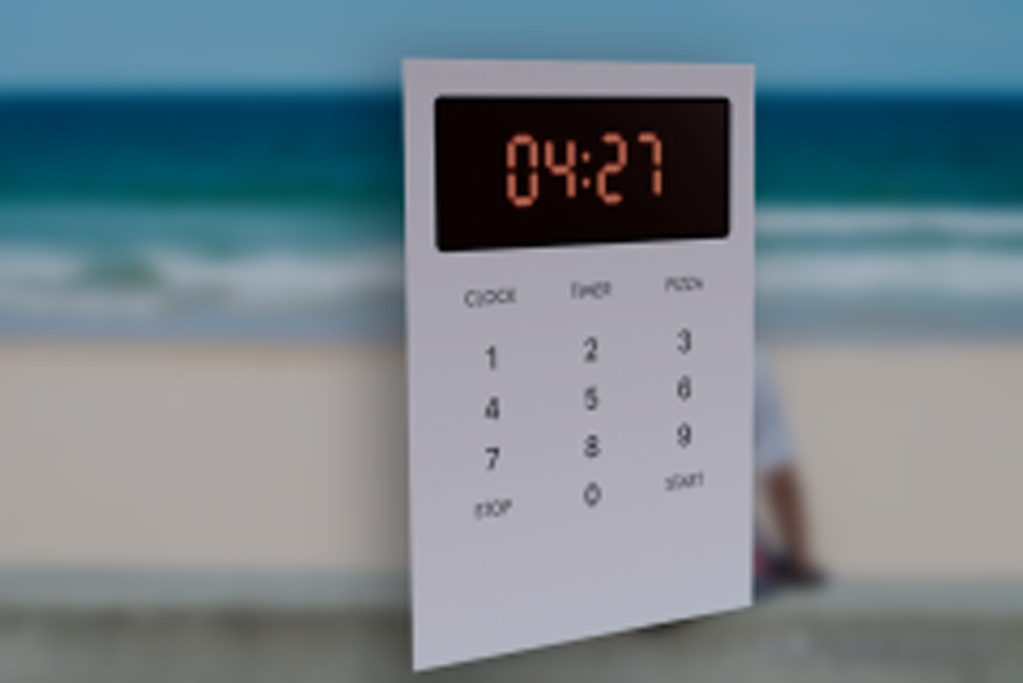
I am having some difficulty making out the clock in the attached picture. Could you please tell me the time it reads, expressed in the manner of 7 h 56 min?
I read 4 h 27 min
